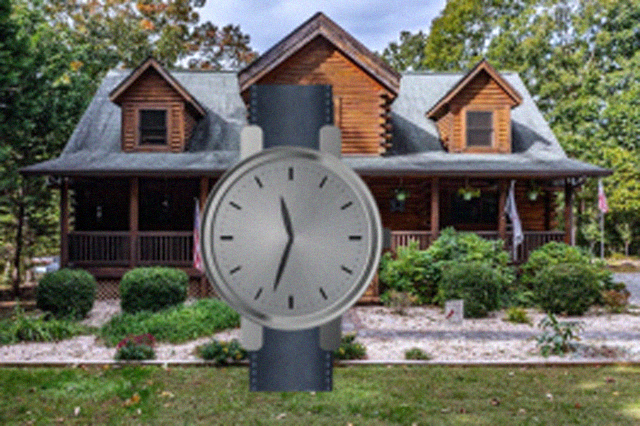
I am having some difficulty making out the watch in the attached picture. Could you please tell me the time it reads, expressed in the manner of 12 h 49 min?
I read 11 h 33 min
